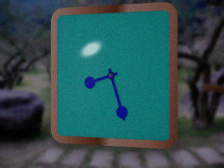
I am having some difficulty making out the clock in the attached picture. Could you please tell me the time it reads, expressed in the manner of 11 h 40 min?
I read 8 h 27 min
